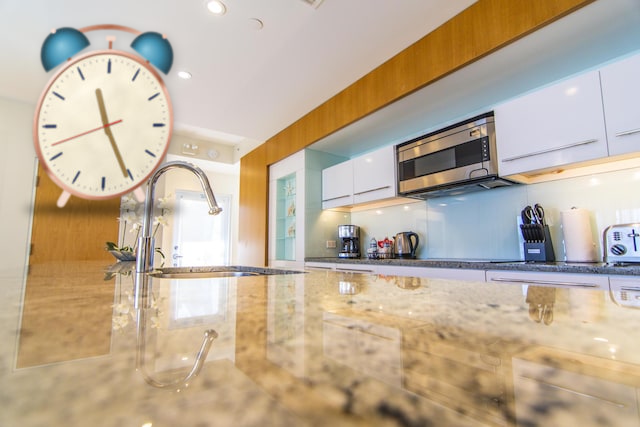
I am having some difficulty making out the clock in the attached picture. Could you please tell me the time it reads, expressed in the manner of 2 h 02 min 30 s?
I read 11 h 25 min 42 s
